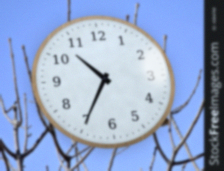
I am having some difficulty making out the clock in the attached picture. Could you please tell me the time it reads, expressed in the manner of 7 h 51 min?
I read 10 h 35 min
